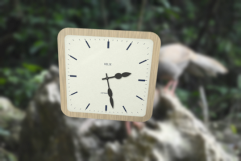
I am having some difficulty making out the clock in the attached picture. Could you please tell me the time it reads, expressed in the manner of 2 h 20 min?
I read 2 h 28 min
